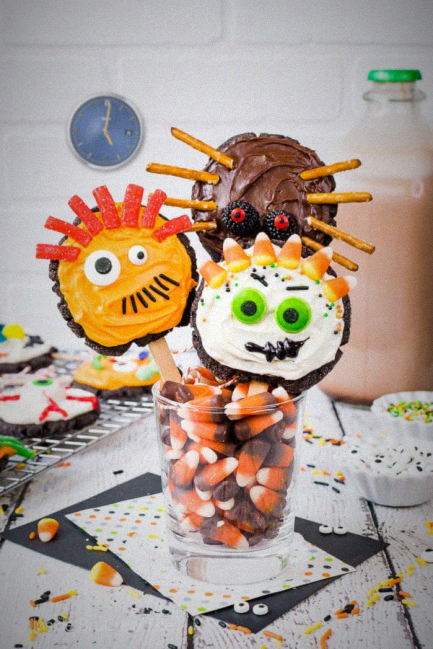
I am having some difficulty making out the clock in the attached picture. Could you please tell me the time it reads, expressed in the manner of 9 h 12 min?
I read 5 h 01 min
